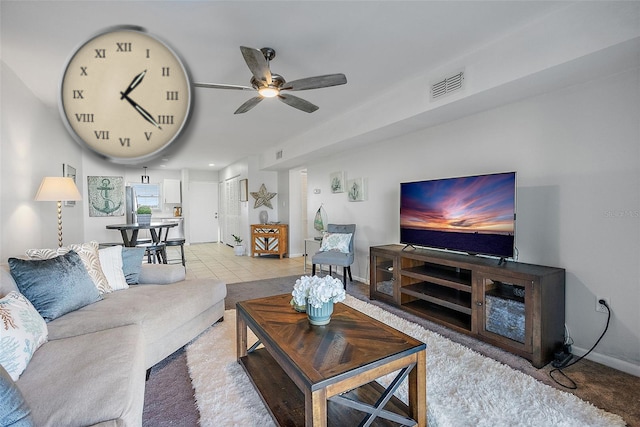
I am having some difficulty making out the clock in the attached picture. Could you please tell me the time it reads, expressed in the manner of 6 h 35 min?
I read 1 h 22 min
